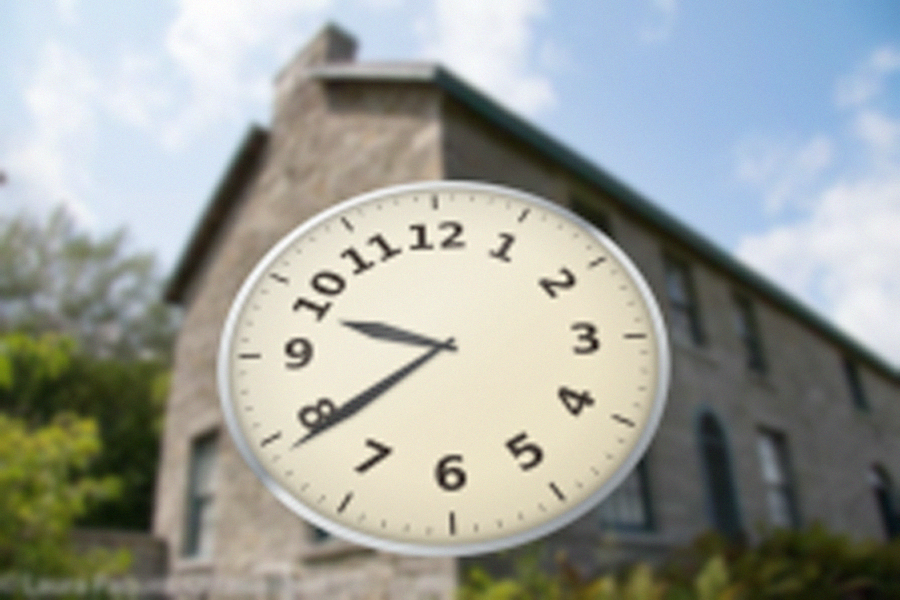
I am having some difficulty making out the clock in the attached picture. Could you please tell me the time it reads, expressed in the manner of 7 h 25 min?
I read 9 h 39 min
